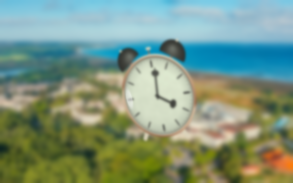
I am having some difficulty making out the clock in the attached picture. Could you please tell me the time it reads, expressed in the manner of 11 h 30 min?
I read 4 h 01 min
